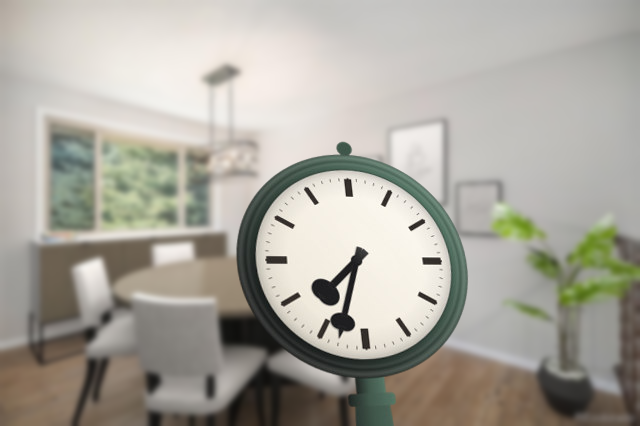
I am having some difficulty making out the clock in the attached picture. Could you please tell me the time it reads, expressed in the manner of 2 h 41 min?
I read 7 h 33 min
